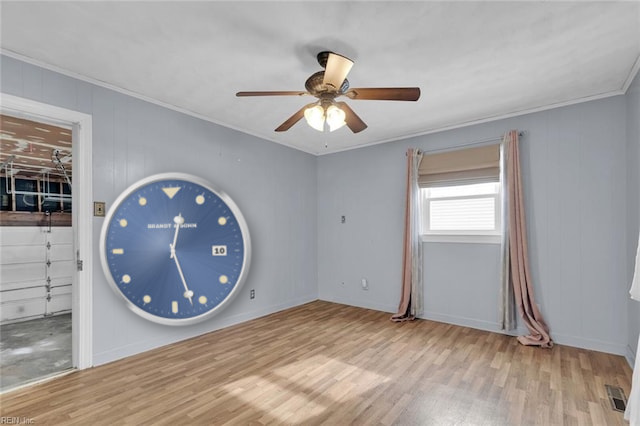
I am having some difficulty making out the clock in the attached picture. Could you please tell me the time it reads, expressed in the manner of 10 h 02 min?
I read 12 h 27 min
